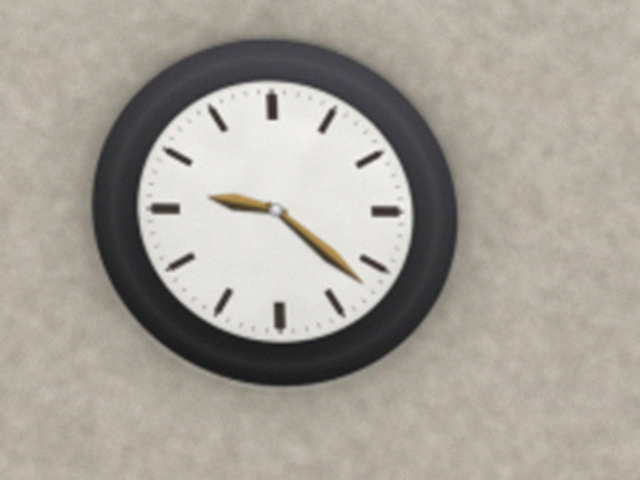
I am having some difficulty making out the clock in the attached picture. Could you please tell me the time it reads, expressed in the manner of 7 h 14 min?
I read 9 h 22 min
